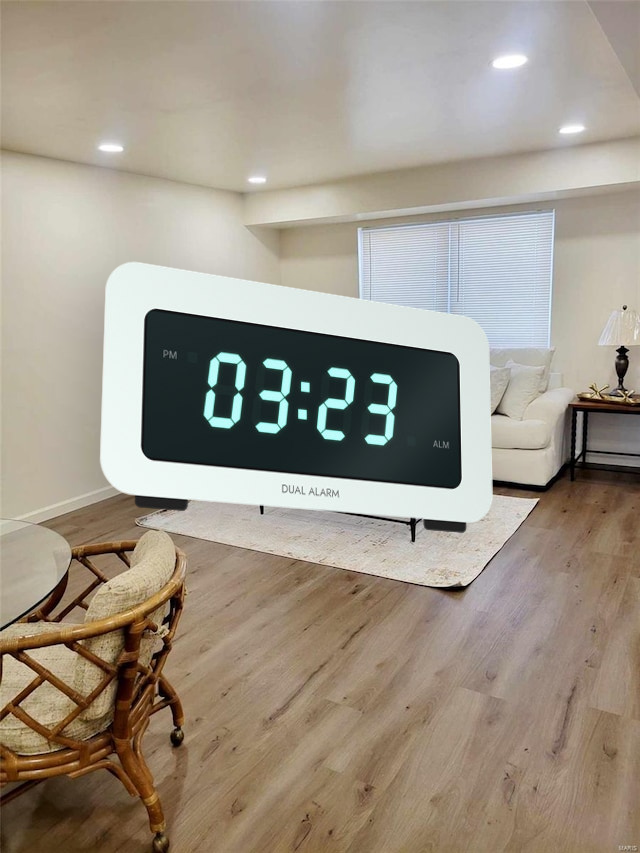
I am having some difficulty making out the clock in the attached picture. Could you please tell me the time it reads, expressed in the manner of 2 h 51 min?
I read 3 h 23 min
